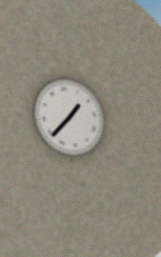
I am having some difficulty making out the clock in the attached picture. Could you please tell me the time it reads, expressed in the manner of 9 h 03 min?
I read 1 h 39 min
